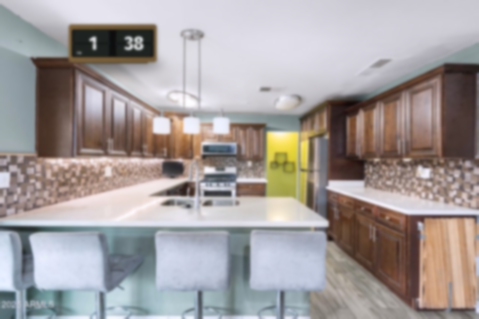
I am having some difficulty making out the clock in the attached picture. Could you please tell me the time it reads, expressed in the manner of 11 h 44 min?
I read 1 h 38 min
